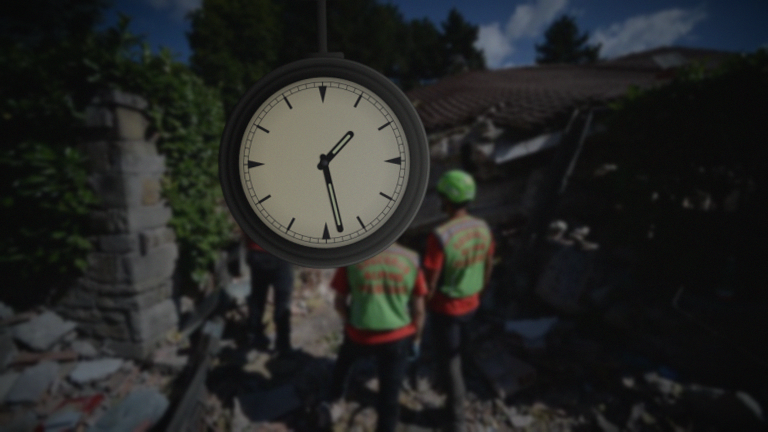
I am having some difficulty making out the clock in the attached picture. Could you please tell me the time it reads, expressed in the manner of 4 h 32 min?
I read 1 h 28 min
